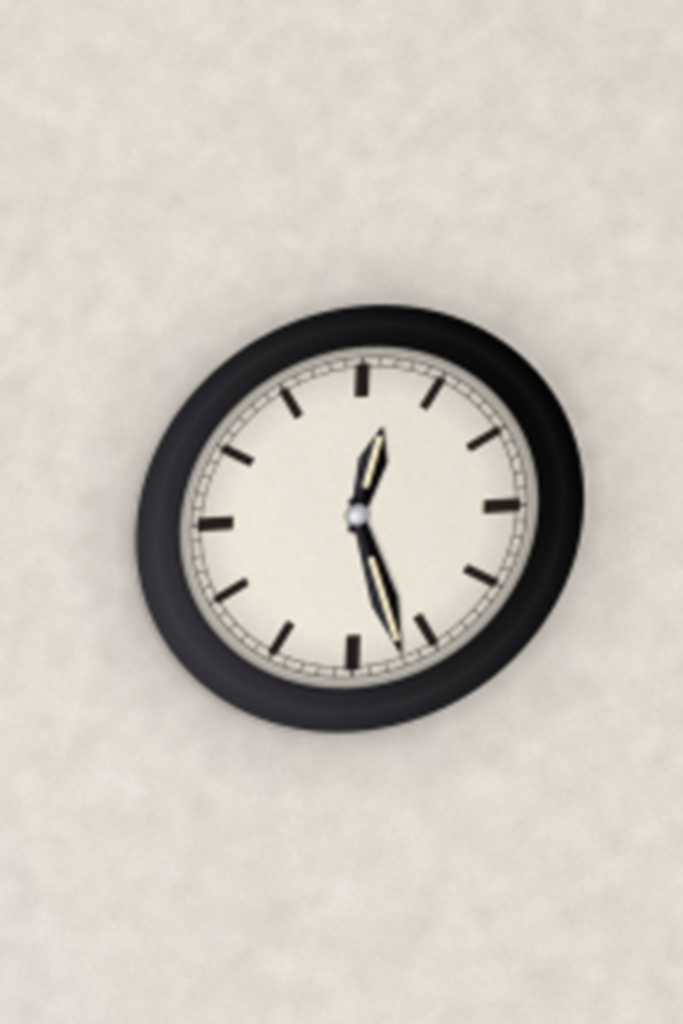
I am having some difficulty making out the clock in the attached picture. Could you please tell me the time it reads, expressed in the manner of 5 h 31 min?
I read 12 h 27 min
